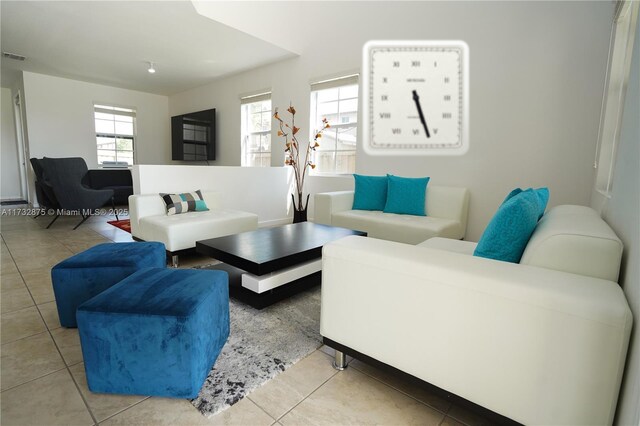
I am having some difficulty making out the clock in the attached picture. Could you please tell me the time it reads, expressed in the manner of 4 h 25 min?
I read 5 h 27 min
